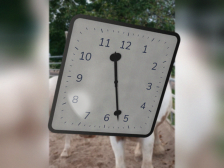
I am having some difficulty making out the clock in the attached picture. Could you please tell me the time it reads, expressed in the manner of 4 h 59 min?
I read 11 h 27 min
